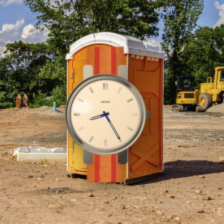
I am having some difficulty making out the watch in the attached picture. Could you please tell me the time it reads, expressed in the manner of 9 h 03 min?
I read 8 h 25 min
